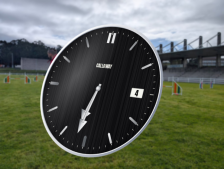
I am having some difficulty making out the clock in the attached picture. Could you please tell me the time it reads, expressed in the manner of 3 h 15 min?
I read 6 h 32 min
